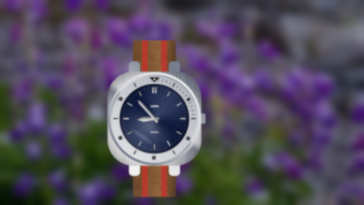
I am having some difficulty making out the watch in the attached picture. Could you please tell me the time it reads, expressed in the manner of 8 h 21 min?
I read 8 h 53 min
